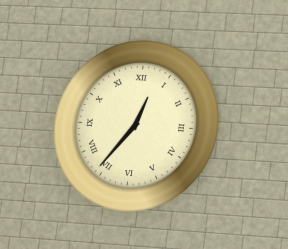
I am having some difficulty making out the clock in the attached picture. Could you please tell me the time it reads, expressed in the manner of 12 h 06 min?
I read 12 h 36 min
